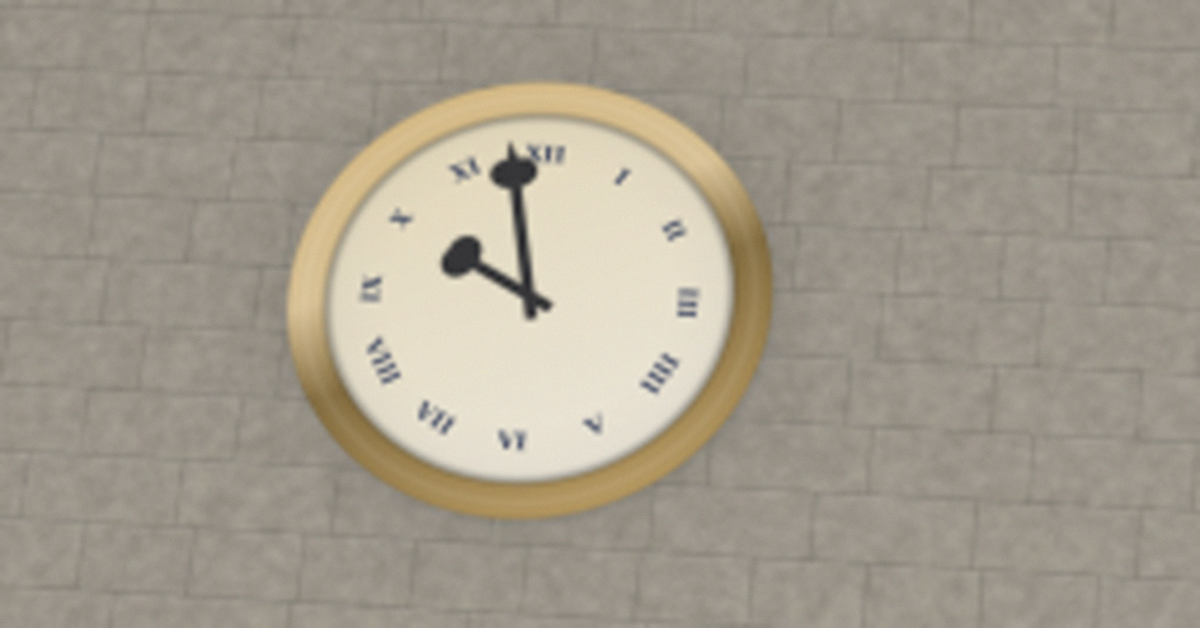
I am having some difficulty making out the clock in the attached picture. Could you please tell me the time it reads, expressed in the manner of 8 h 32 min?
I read 9 h 58 min
